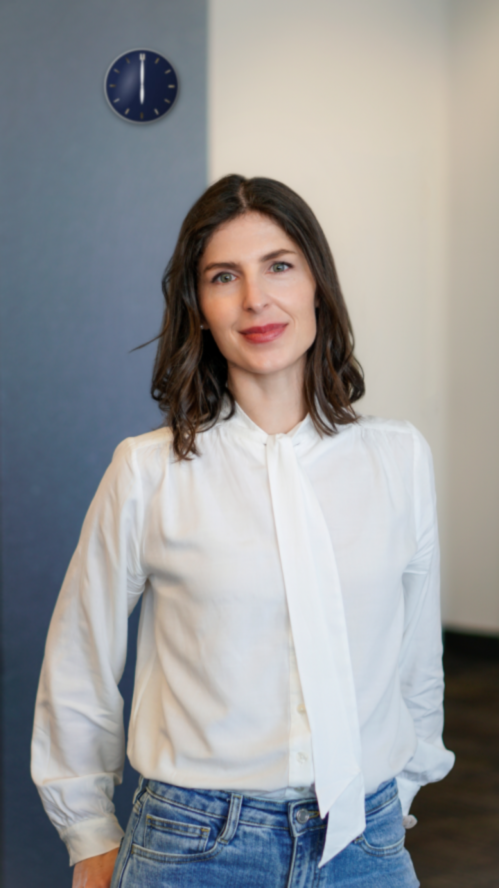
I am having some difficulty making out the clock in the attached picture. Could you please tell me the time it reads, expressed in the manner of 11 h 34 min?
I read 6 h 00 min
